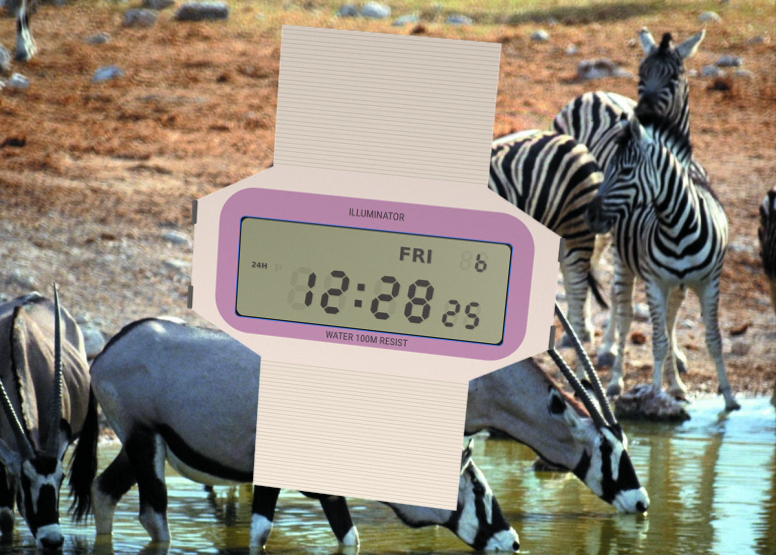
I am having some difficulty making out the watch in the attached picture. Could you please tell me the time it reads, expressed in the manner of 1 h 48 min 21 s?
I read 12 h 28 min 25 s
